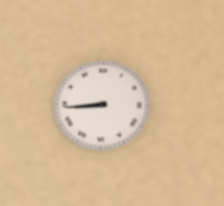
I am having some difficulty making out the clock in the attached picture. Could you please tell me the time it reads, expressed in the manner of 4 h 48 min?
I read 8 h 44 min
